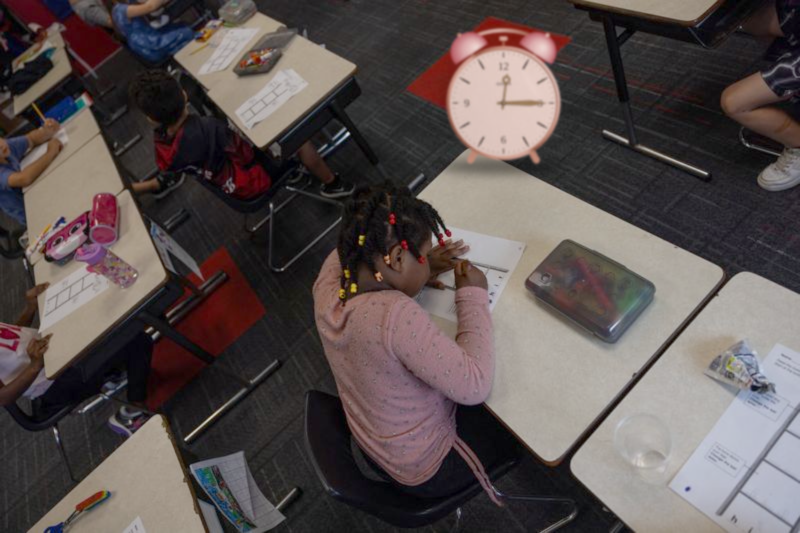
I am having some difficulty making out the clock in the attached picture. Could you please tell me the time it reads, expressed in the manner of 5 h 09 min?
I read 12 h 15 min
